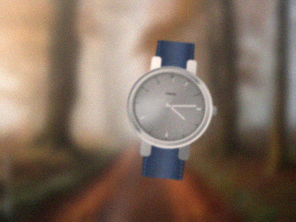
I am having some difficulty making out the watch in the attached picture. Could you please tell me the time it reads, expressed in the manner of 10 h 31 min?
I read 4 h 14 min
